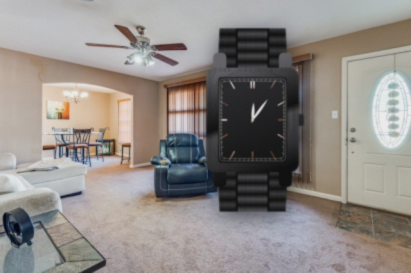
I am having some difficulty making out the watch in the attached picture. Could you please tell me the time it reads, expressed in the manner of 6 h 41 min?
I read 12 h 06 min
